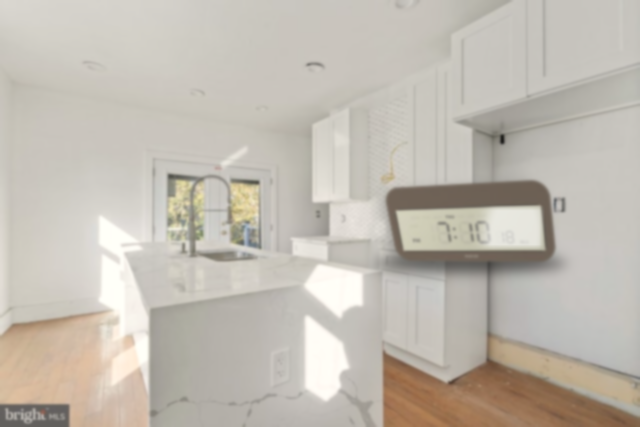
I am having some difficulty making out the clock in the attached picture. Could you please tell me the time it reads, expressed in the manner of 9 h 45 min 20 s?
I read 7 h 10 min 18 s
